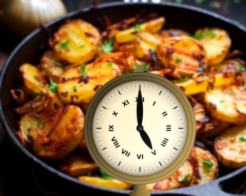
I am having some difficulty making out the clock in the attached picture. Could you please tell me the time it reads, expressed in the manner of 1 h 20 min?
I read 5 h 00 min
